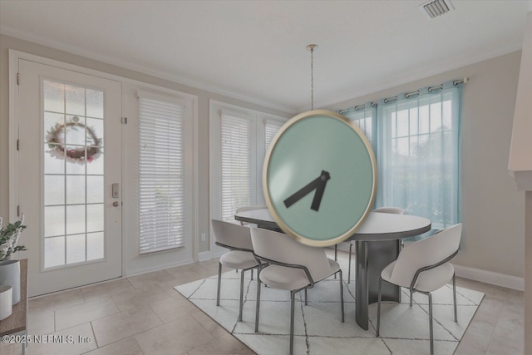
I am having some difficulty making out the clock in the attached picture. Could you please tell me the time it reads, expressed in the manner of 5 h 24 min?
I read 6 h 40 min
